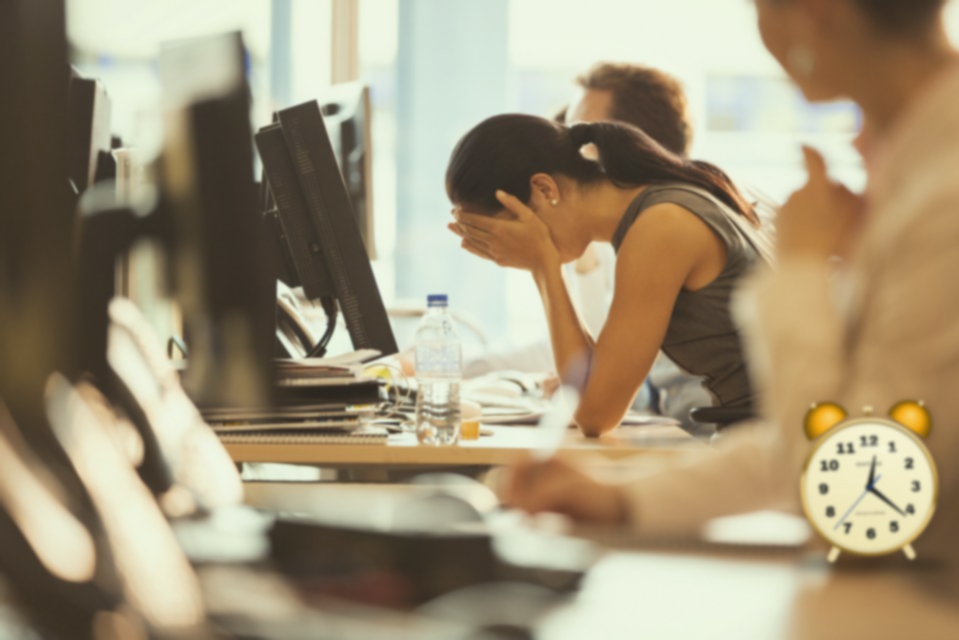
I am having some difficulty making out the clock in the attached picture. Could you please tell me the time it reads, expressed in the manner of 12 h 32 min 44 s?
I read 12 h 21 min 37 s
